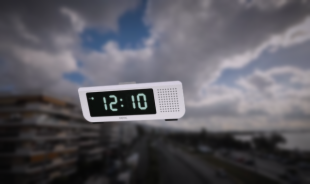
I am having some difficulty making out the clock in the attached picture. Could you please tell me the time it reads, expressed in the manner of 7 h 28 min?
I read 12 h 10 min
